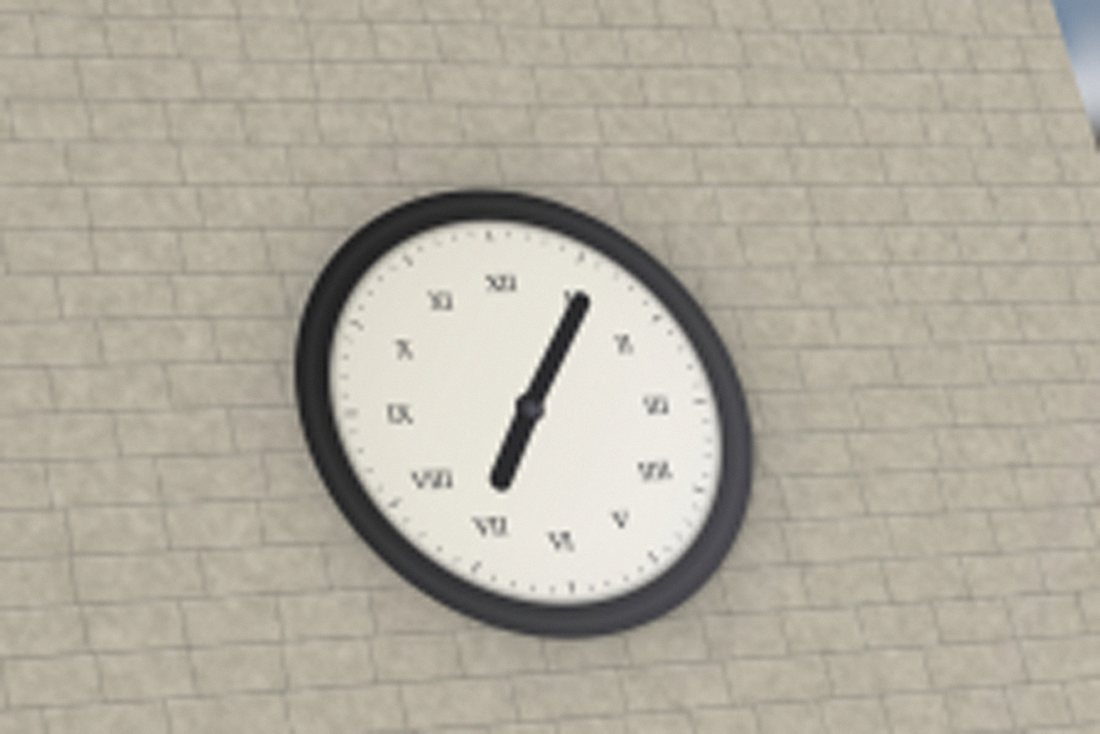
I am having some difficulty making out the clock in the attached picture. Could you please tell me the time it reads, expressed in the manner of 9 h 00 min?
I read 7 h 06 min
